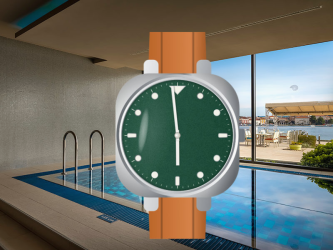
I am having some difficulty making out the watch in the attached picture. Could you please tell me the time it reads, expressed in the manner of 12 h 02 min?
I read 5 h 59 min
